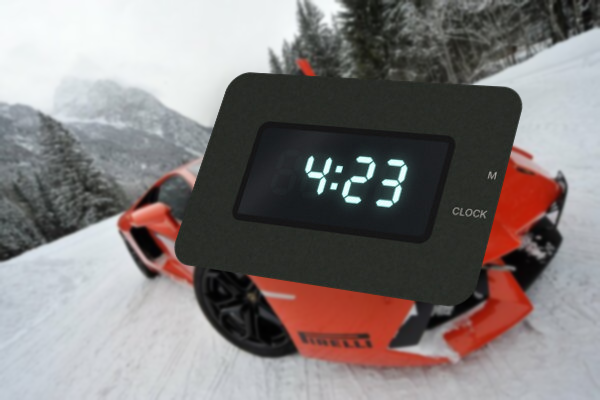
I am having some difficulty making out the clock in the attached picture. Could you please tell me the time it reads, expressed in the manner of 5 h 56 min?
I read 4 h 23 min
